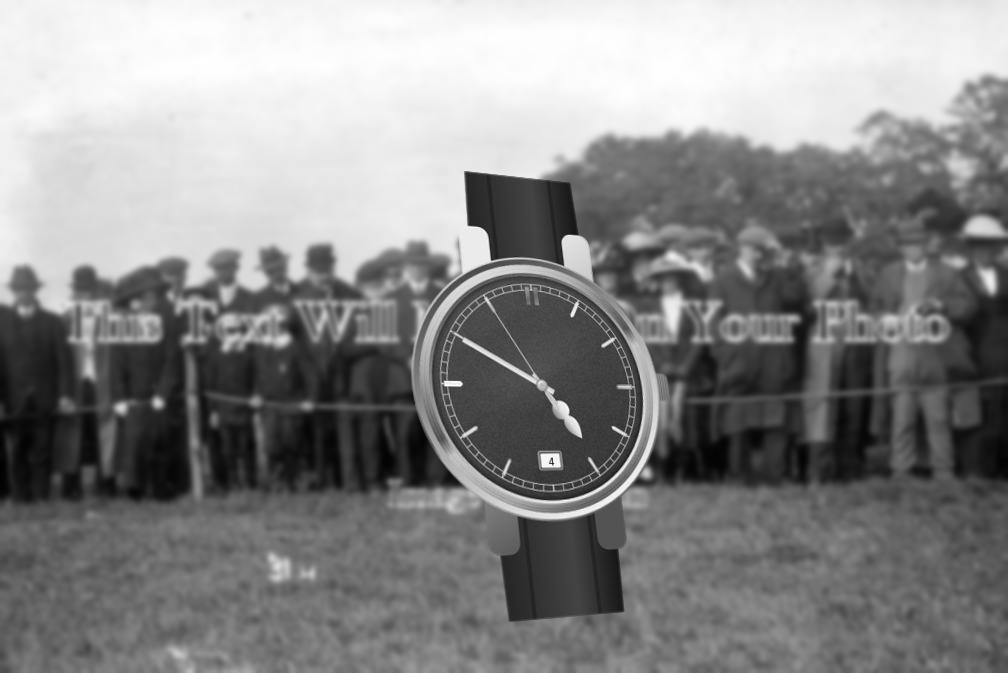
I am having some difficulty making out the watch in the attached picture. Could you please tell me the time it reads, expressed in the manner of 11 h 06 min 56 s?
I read 4 h 49 min 55 s
